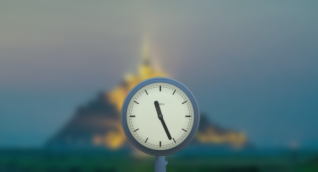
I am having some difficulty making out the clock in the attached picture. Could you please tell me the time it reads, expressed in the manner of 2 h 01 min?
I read 11 h 26 min
